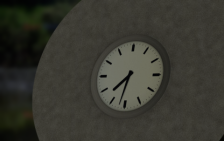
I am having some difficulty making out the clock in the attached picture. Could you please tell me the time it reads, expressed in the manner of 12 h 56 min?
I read 7 h 32 min
